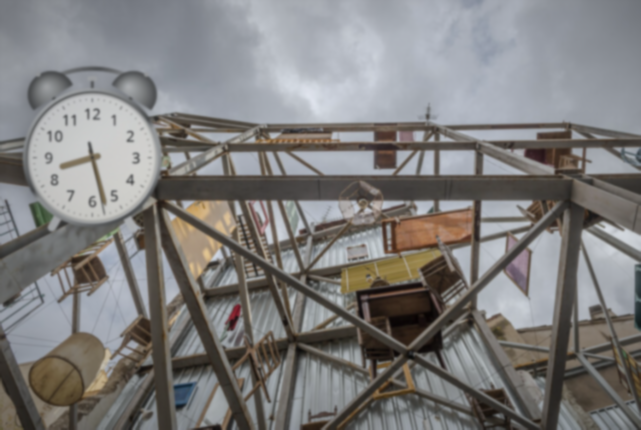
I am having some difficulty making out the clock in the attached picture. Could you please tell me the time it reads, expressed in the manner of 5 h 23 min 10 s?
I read 8 h 27 min 28 s
